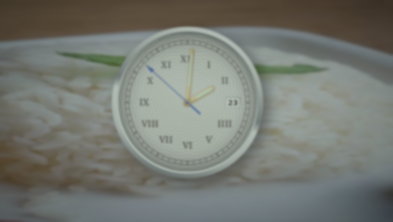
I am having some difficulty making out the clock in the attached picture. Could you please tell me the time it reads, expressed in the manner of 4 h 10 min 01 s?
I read 2 h 00 min 52 s
